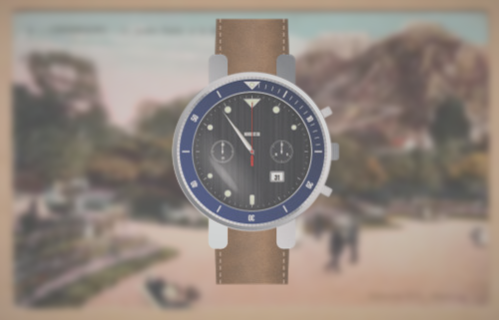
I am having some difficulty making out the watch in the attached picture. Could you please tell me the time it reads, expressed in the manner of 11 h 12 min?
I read 10 h 54 min
